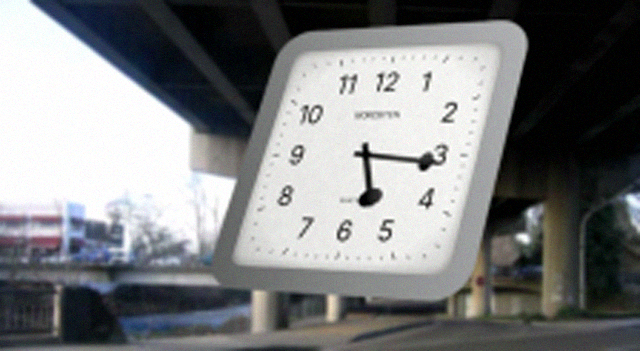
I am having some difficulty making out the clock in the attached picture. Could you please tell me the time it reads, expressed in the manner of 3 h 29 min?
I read 5 h 16 min
